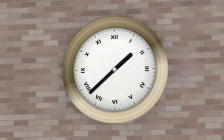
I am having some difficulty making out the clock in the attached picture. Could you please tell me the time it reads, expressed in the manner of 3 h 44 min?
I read 1 h 38 min
